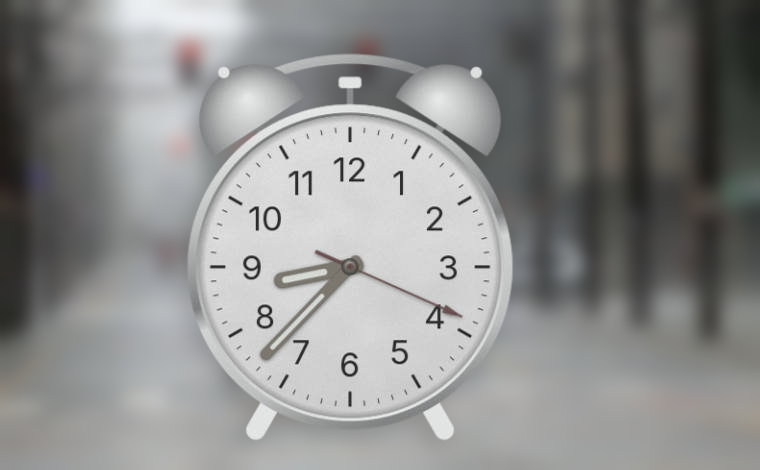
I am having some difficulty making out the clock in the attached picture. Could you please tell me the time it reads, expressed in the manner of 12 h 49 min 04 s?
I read 8 h 37 min 19 s
